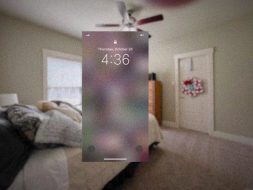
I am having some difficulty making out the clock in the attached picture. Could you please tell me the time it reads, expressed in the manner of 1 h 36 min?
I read 4 h 36 min
